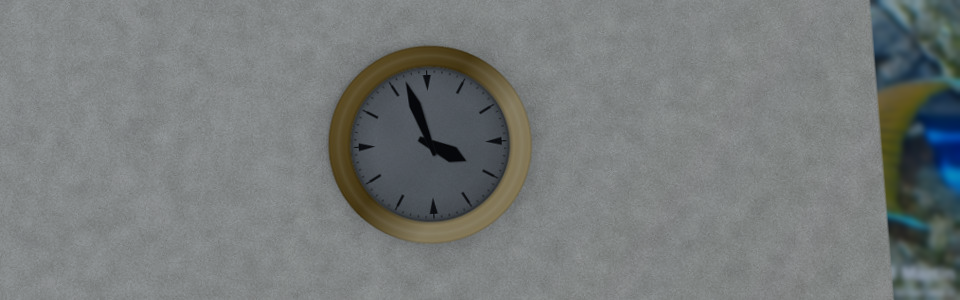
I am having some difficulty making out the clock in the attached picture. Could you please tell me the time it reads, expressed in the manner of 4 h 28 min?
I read 3 h 57 min
